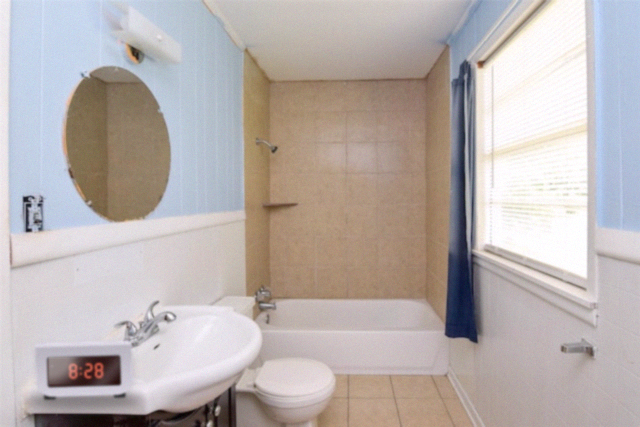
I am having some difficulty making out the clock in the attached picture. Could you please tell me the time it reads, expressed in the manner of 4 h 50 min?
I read 8 h 28 min
